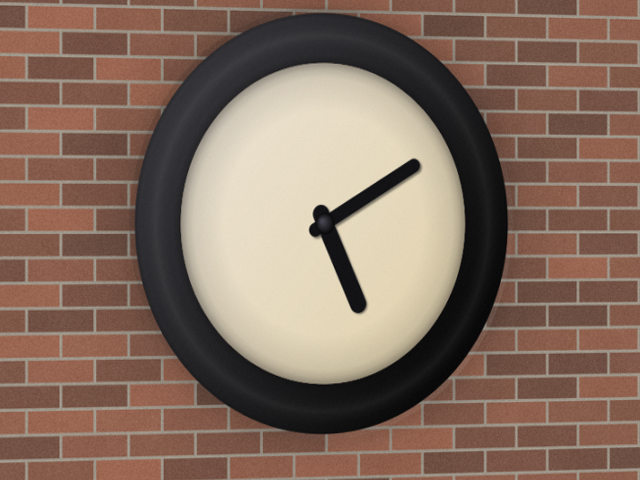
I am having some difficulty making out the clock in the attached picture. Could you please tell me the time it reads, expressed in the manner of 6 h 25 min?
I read 5 h 10 min
